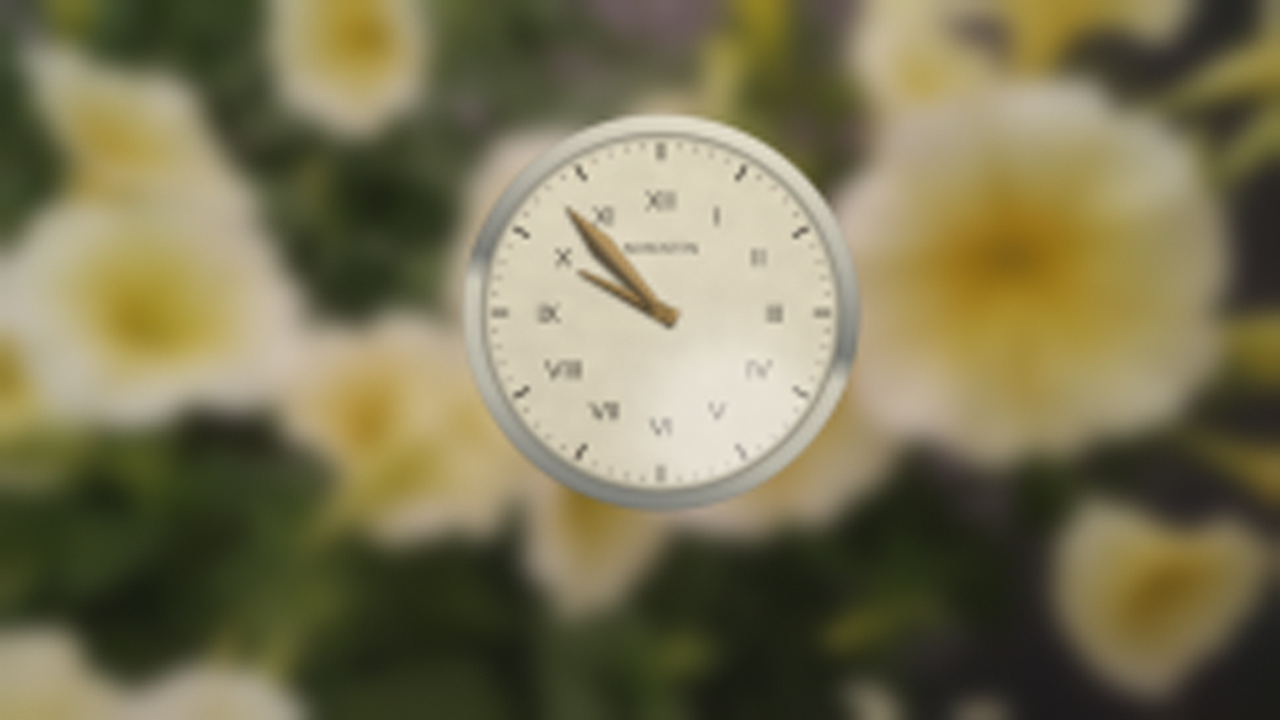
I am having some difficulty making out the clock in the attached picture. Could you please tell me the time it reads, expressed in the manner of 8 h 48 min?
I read 9 h 53 min
